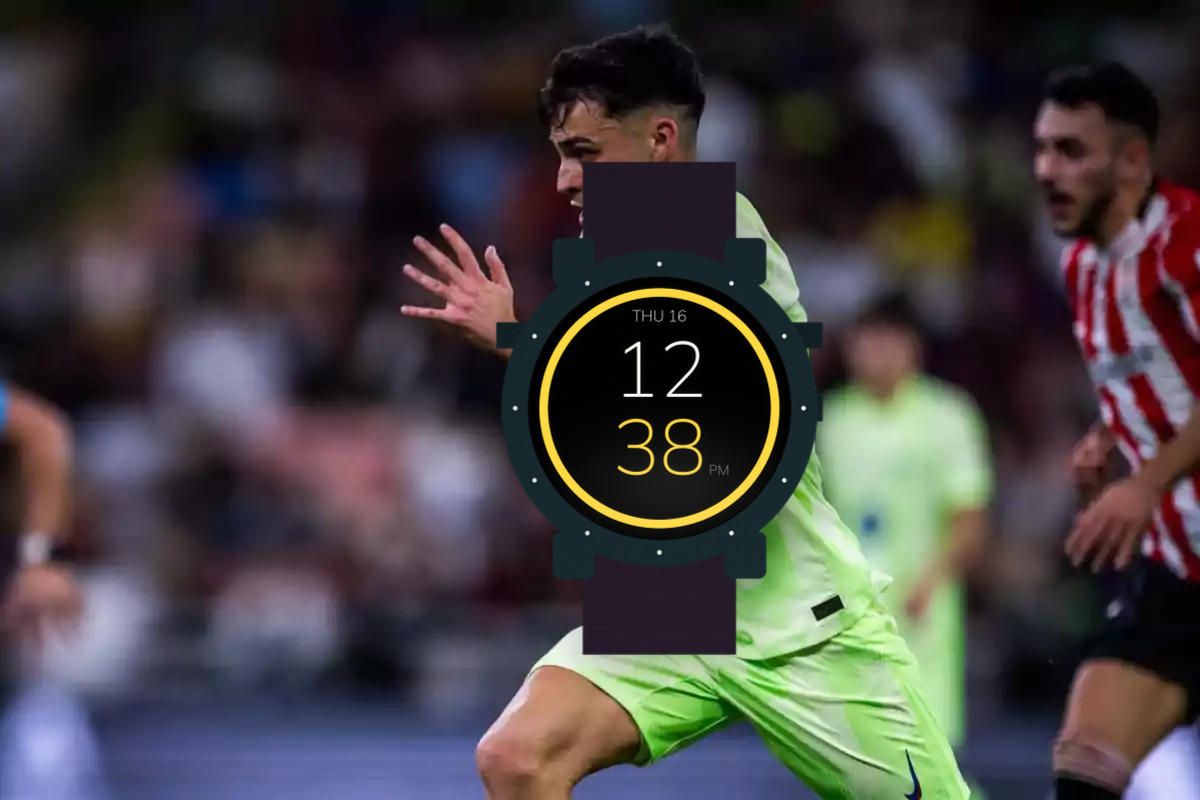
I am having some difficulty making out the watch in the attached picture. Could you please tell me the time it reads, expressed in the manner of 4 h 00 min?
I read 12 h 38 min
